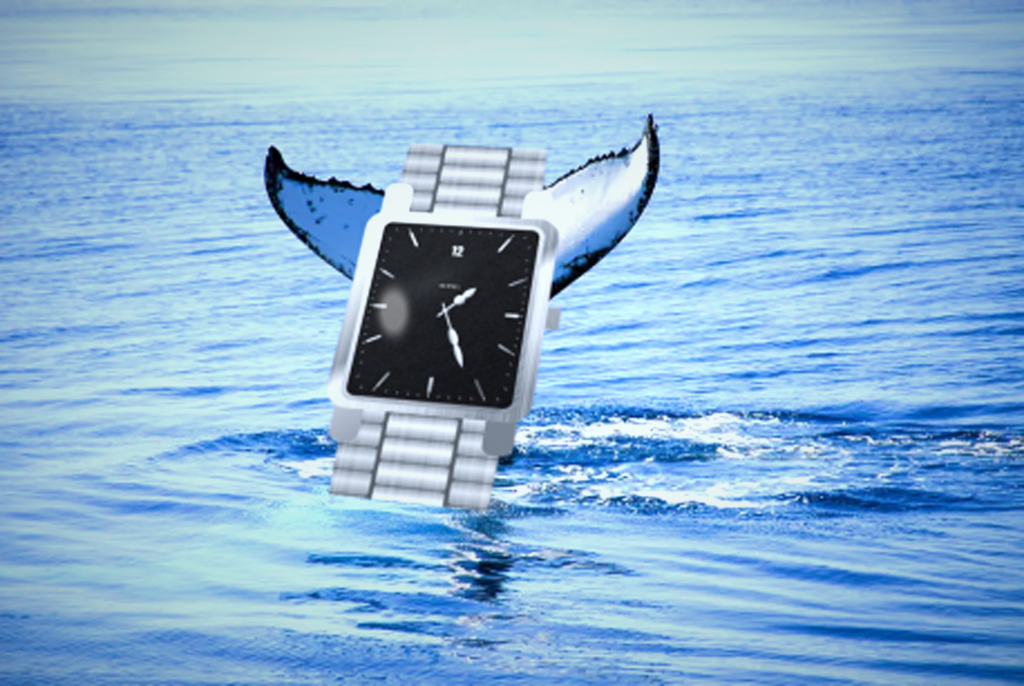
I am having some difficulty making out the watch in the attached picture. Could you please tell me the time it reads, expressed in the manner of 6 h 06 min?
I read 1 h 26 min
